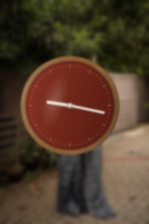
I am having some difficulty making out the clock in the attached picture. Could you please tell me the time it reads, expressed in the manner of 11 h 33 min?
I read 9 h 17 min
